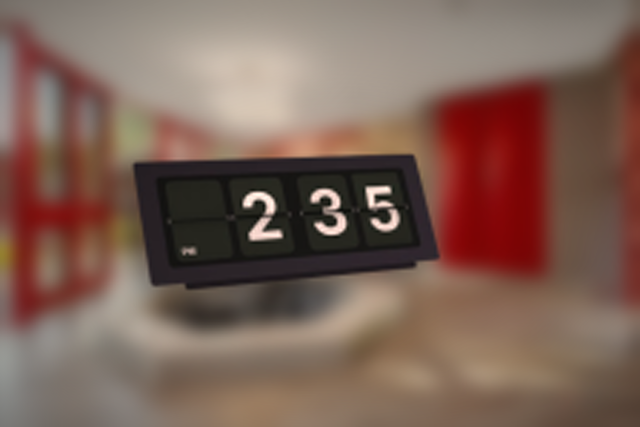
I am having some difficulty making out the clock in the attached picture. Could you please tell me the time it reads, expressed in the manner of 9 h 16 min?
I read 2 h 35 min
